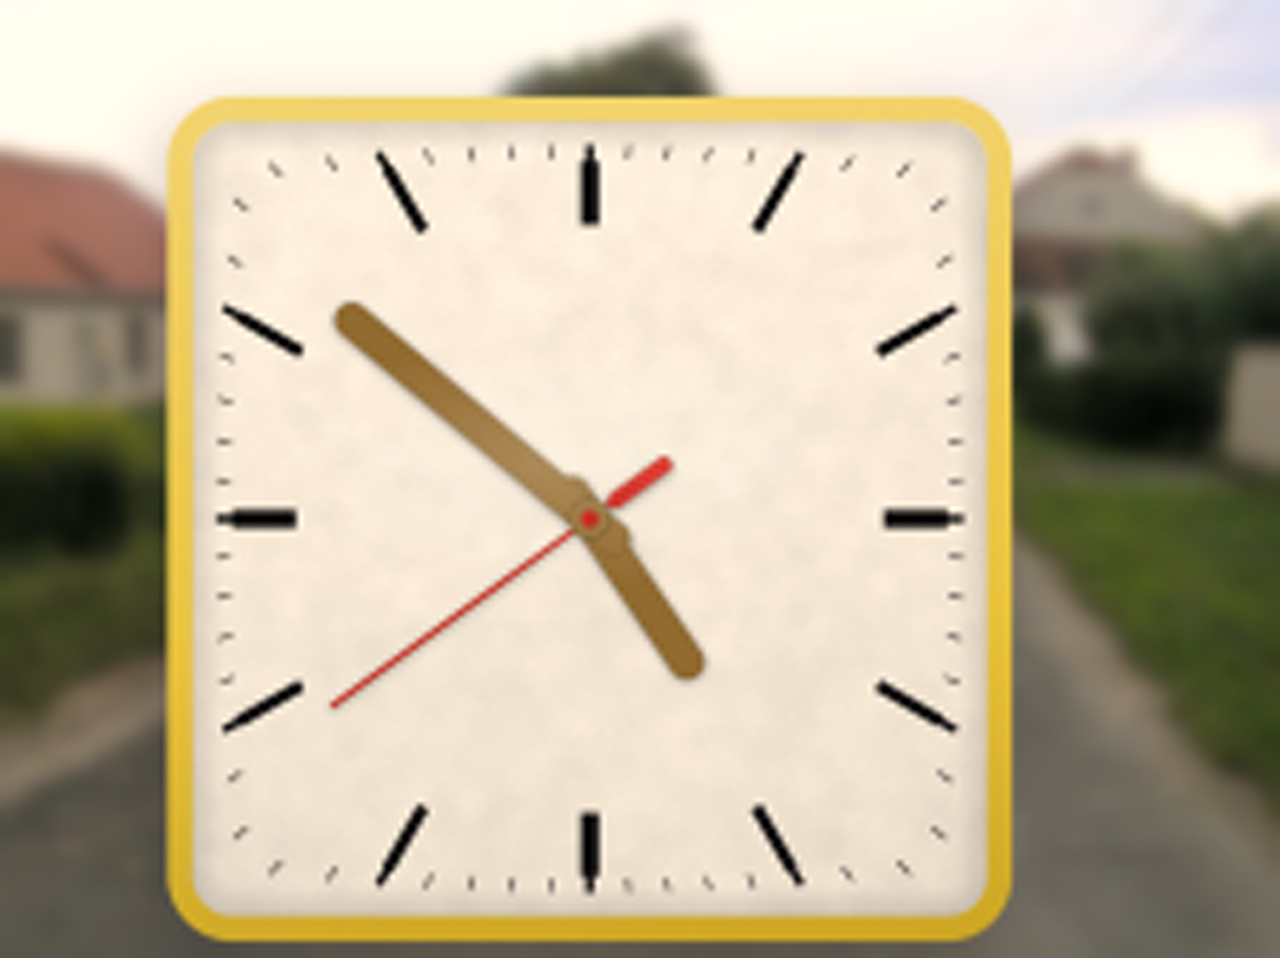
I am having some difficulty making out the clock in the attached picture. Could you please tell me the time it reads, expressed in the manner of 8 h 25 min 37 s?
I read 4 h 51 min 39 s
